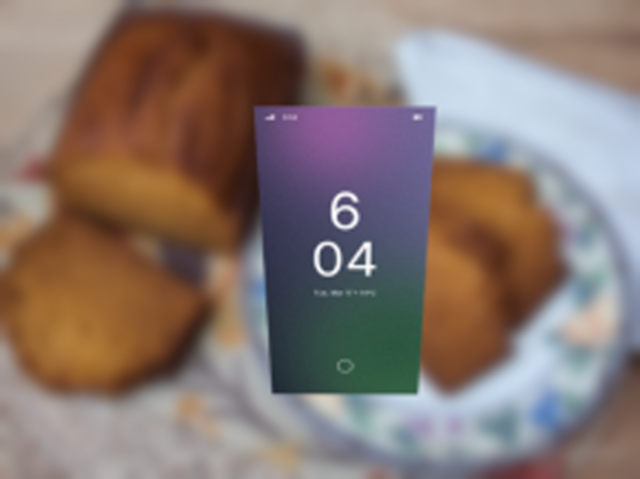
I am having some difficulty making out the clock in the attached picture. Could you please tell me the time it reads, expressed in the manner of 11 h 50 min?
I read 6 h 04 min
